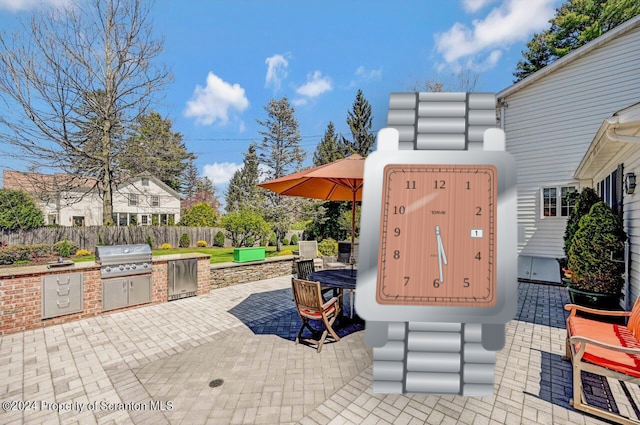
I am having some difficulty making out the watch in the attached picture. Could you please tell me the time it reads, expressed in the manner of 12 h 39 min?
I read 5 h 29 min
